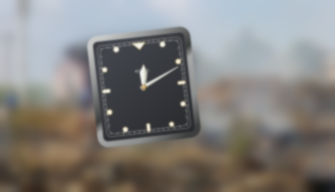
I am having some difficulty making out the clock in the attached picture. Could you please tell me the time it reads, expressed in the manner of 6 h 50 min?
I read 12 h 11 min
